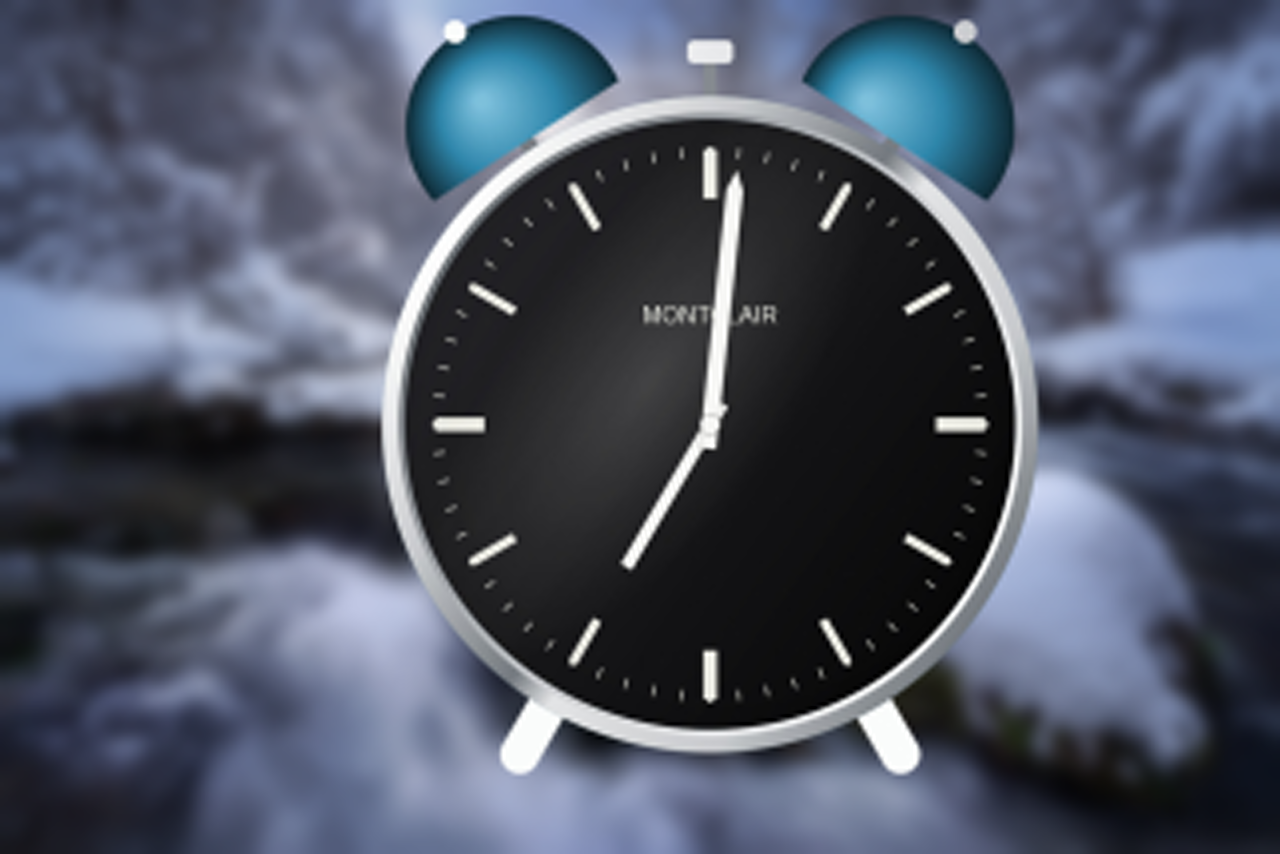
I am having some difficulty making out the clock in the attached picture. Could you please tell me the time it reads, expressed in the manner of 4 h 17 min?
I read 7 h 01 min
